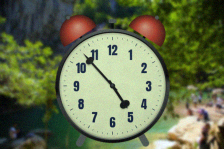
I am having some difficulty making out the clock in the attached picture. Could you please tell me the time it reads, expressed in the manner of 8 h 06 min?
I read 4 h 53 min
